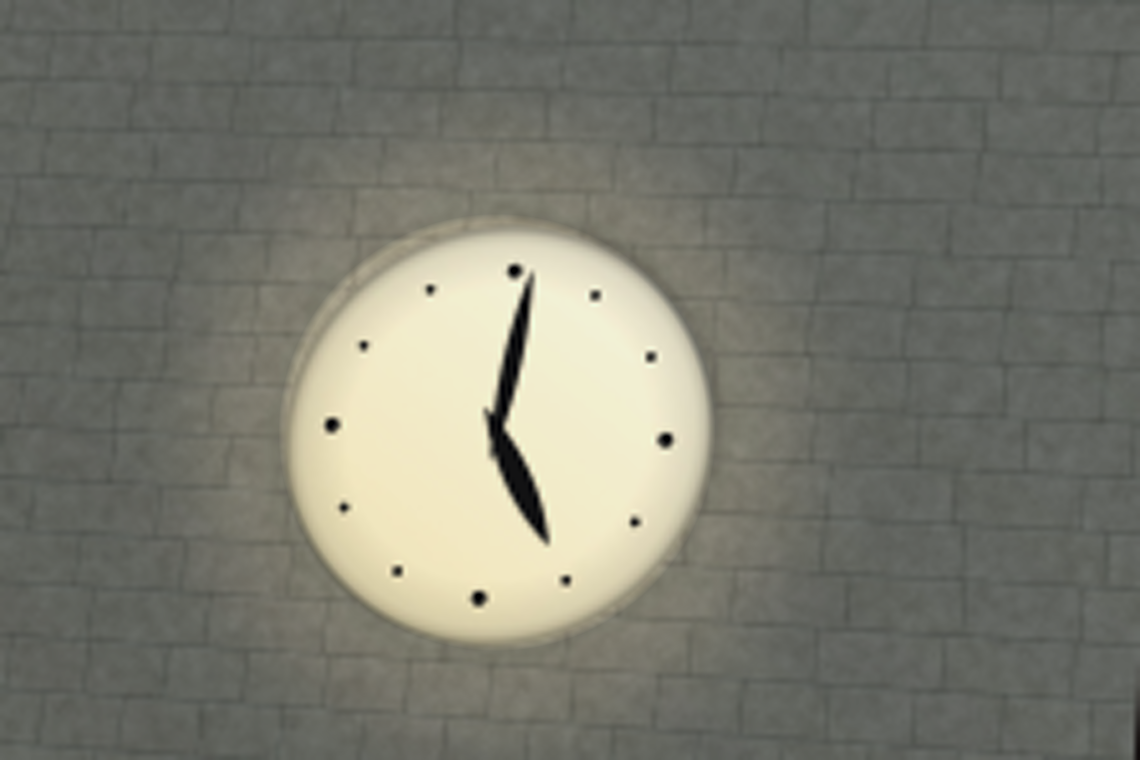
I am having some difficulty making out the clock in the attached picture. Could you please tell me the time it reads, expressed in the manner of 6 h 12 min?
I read 5 h 01 min
